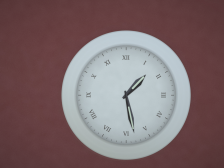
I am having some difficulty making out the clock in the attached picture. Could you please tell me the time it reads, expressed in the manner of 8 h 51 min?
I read 1 h 28 min
